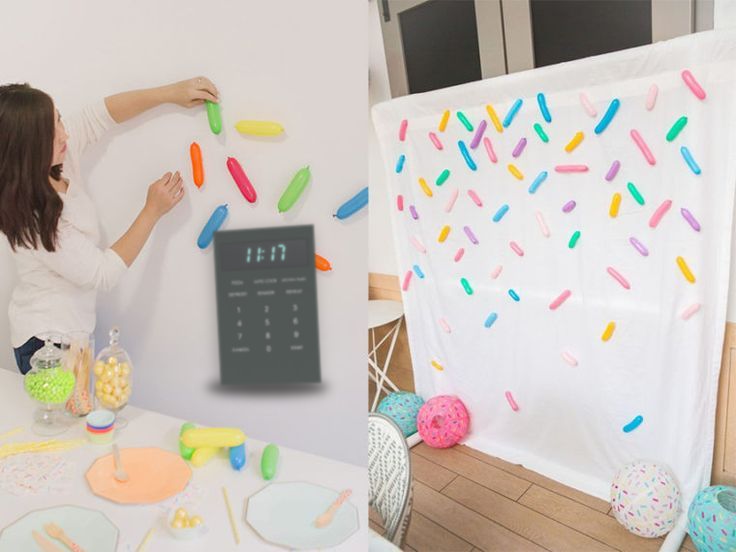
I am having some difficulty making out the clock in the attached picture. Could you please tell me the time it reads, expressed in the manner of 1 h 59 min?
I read 11 h 17 min
